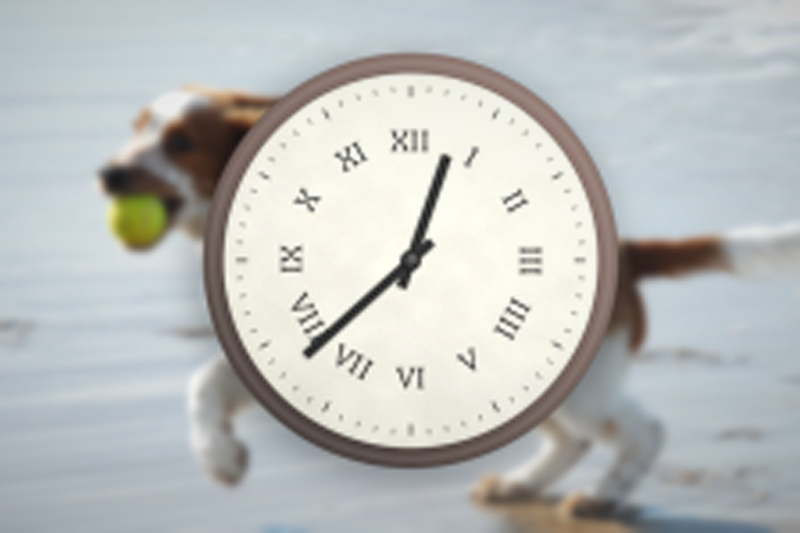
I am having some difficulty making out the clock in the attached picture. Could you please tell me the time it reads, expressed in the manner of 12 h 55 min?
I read 12 h 38 min
